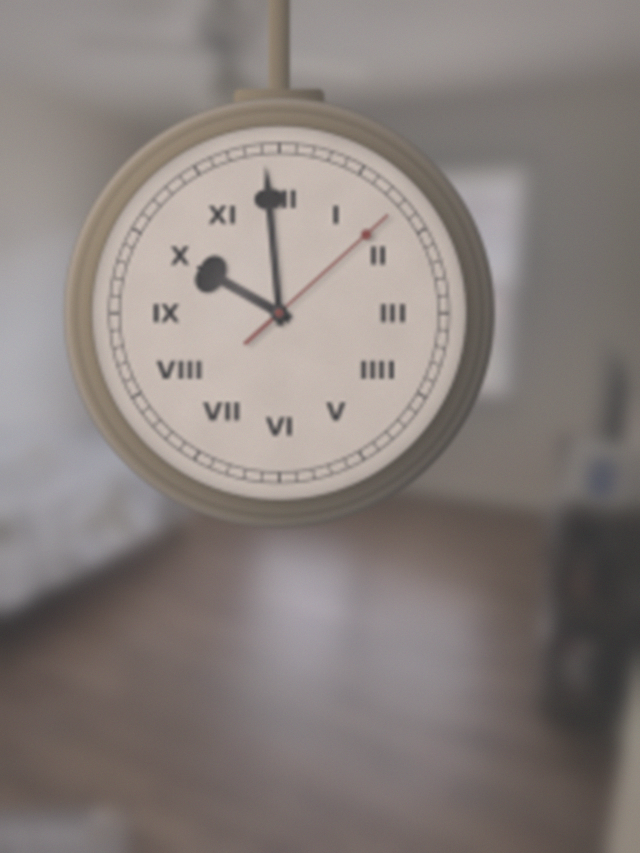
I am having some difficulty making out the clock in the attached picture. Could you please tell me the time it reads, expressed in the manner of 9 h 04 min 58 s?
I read 9 h 59 min 08 s
